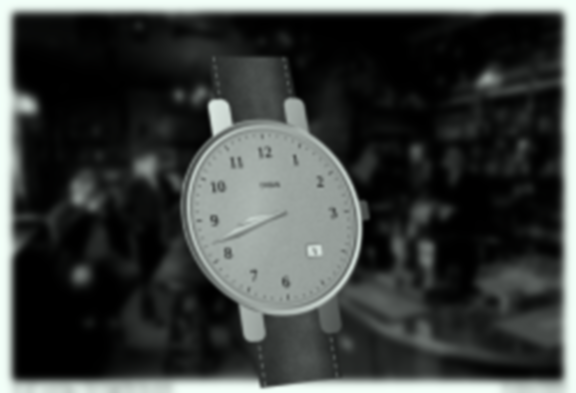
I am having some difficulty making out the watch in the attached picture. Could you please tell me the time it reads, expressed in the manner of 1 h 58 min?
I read 8 h 42 min
